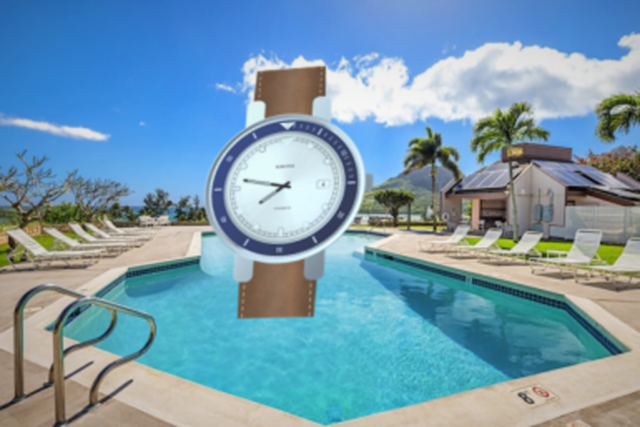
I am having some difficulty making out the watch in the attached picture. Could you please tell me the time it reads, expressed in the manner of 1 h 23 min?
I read 7 h 47 min
